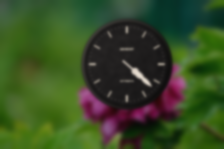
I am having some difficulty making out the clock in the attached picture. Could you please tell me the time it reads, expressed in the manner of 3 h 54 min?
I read 4 h 22 min
